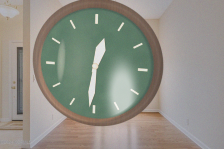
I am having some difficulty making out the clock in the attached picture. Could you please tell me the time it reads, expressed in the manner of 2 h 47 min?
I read 12 h 31 min
